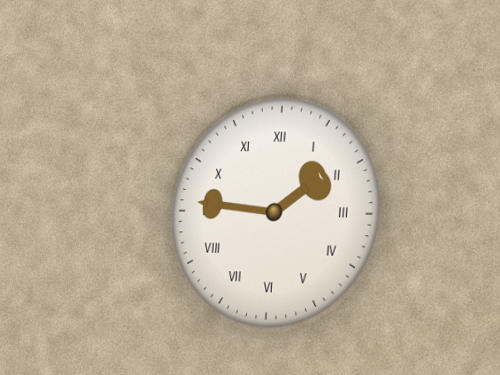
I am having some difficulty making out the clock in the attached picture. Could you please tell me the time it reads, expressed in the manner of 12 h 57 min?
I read 1 h 46 min
